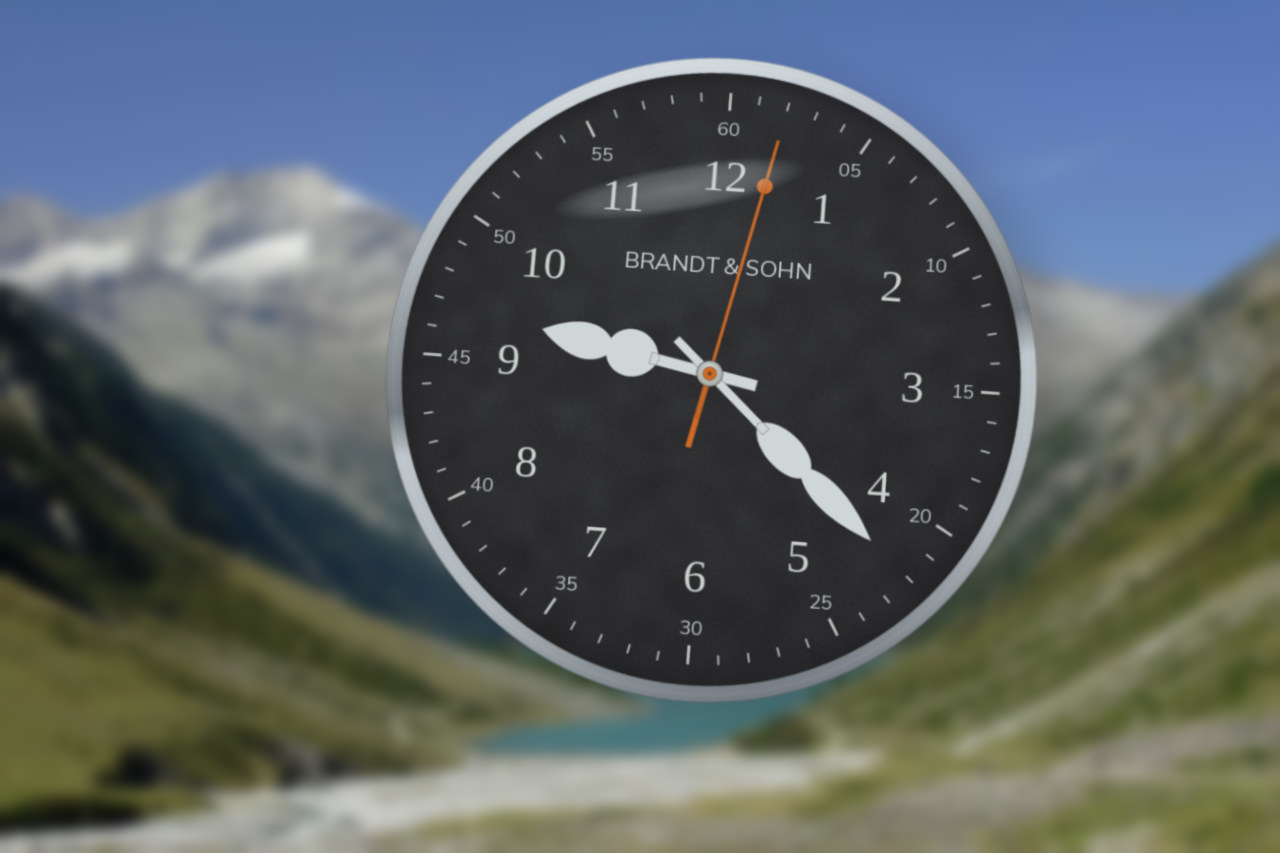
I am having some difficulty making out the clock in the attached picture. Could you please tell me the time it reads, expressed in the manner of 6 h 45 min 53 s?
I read 9 h 22 min 02 s
